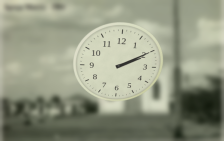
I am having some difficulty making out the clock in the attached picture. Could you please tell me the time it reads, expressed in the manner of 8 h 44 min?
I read 2 h 10 min
